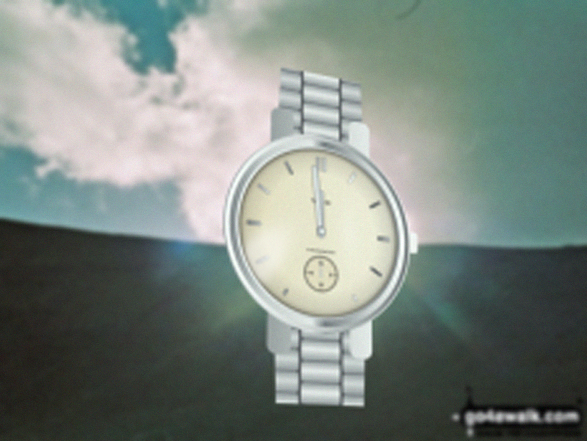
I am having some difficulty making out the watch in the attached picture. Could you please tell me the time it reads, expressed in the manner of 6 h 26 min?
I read 11 h 59 min
